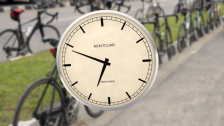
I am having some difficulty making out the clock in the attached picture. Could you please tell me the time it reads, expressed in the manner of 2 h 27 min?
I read 6 h 49 min
